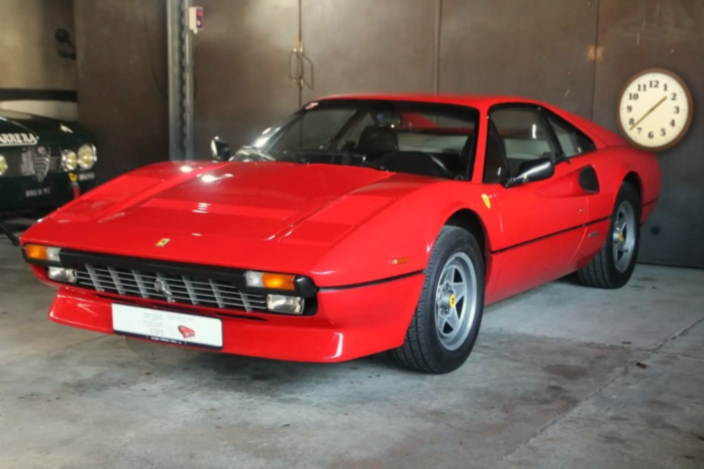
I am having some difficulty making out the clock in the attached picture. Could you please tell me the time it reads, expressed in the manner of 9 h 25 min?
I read 1 h 38 min
